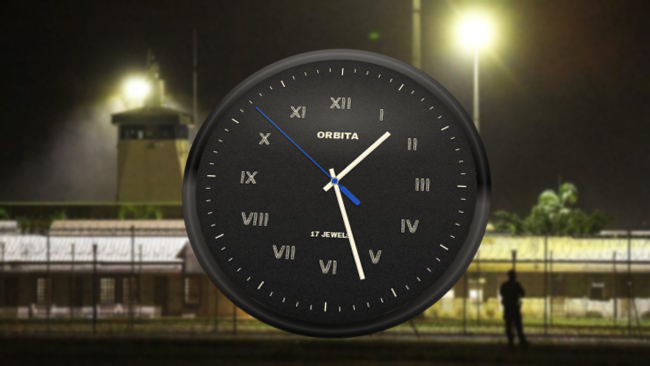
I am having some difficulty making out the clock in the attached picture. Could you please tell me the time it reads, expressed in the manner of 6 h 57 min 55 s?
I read 1 h 26 min 52 s
